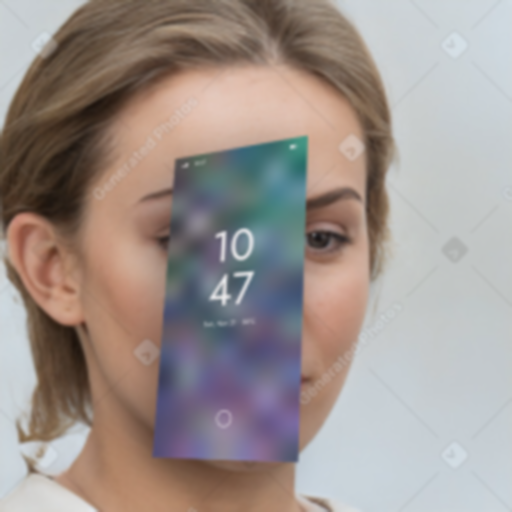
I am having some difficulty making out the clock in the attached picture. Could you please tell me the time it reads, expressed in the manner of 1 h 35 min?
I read 10 h 47 min
